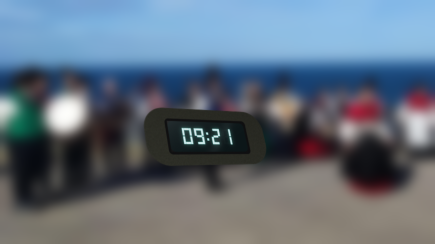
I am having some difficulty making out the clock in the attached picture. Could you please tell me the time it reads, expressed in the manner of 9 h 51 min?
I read 9 h 21 min
